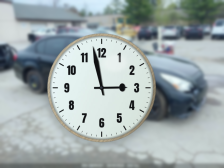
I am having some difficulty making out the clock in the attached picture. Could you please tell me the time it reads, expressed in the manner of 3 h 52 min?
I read 2 h 58 min
